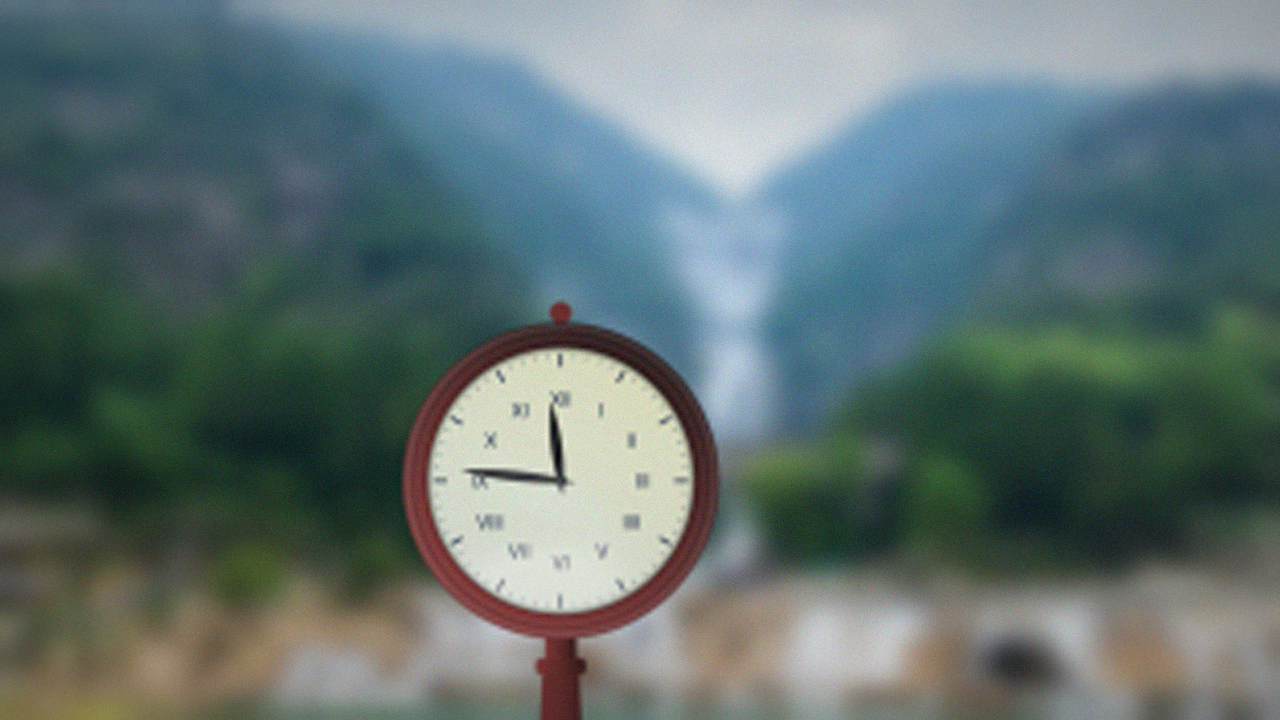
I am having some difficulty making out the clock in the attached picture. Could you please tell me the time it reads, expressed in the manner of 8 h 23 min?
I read 11 h 46 min
